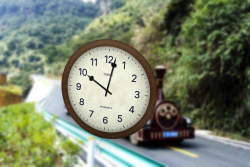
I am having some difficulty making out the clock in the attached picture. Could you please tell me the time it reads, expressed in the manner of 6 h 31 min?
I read 10 h 02 min
